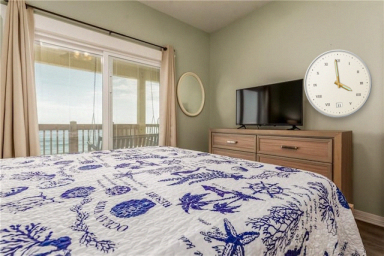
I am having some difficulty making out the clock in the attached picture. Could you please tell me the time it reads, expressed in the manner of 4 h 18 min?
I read 3 h 59 min
